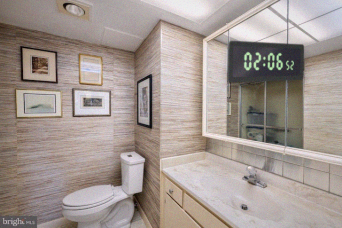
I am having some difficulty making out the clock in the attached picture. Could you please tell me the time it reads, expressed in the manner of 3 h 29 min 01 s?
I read 2 h 06 min 52 s
